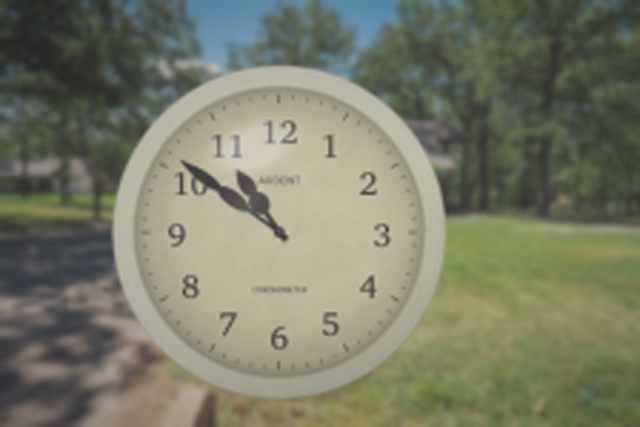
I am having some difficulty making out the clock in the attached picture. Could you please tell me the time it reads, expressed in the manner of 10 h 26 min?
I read 10 h 51 min
